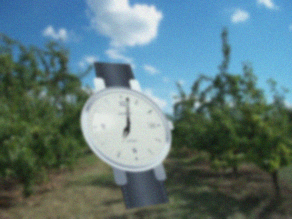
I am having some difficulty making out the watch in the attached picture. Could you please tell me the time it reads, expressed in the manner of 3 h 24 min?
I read 7 h 02 min
